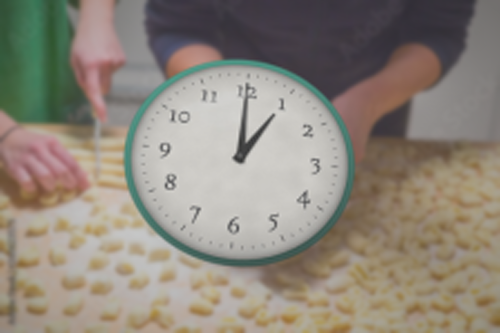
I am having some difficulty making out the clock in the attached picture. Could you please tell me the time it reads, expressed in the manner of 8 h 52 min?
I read 1 h 00 min
